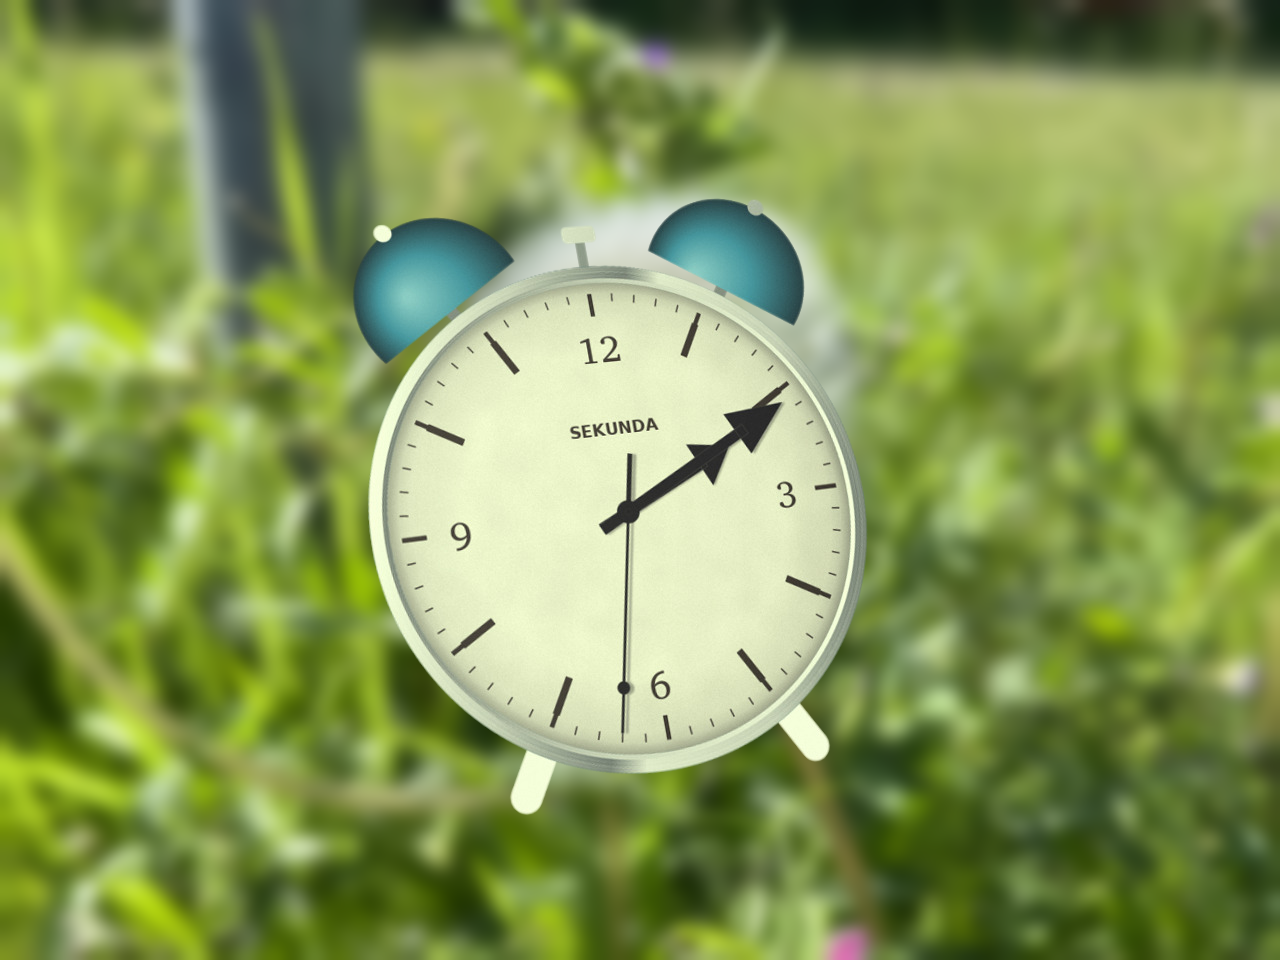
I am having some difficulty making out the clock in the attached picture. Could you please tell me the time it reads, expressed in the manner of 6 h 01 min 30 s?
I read 2 h 10 min 32 s
